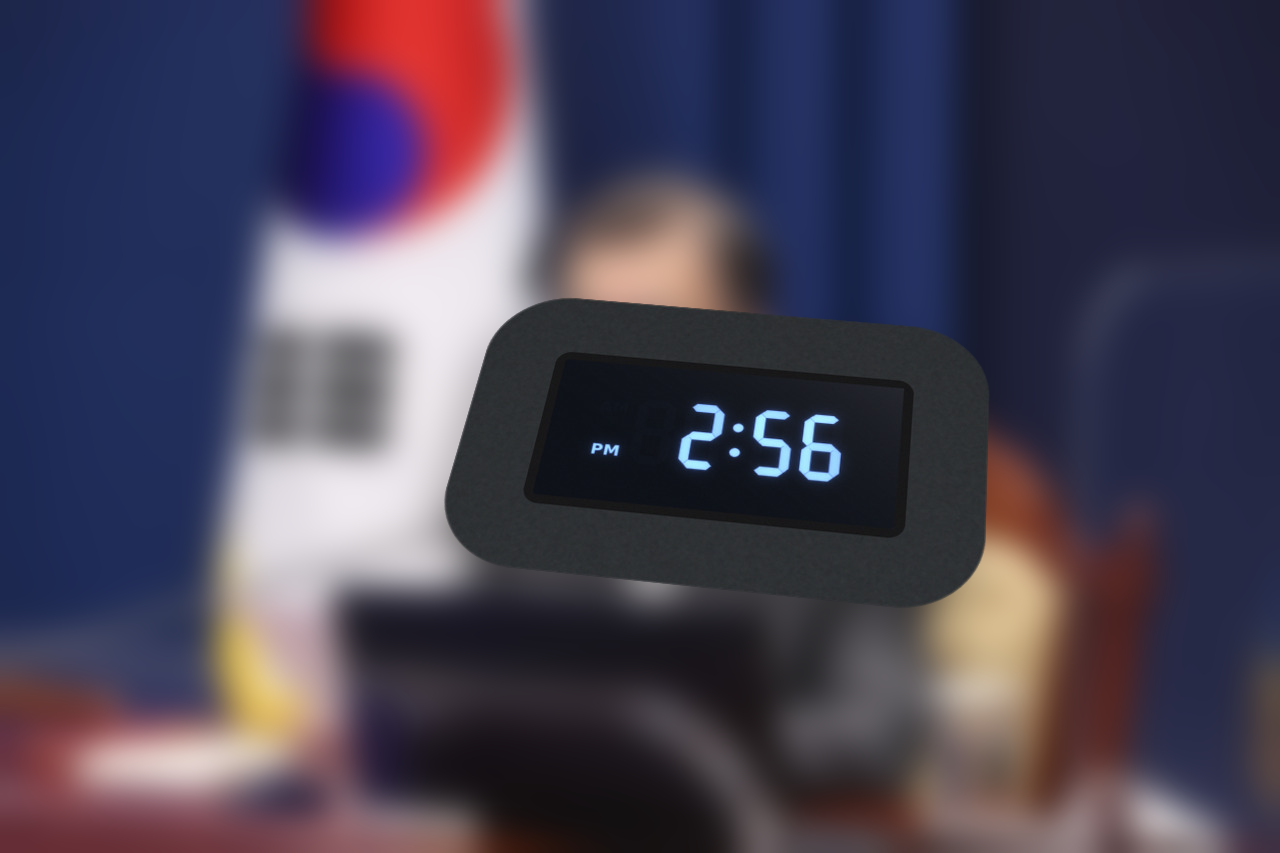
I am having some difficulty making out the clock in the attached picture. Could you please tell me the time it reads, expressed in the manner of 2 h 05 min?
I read 2 h 56 min
